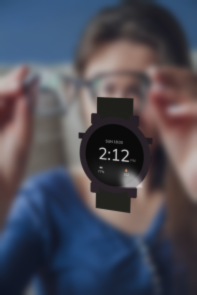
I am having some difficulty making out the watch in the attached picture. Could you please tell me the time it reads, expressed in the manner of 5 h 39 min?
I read 2 h 12 min
